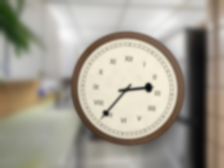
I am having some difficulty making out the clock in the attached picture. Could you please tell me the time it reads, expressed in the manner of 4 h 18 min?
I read 2 h 36 min
